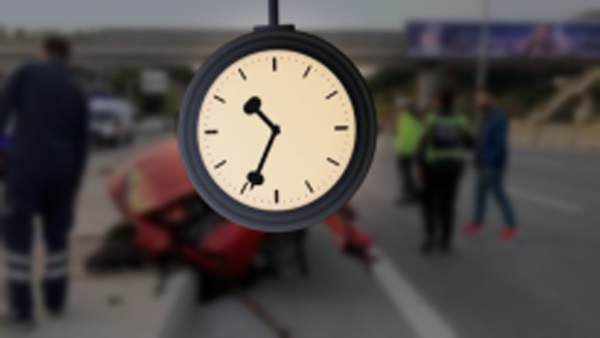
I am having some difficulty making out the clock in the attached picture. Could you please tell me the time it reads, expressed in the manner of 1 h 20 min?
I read 10 h 34 min
